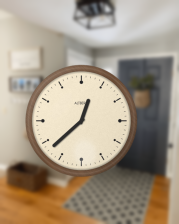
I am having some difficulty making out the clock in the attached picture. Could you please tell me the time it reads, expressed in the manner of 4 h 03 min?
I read 12 h 38 min
